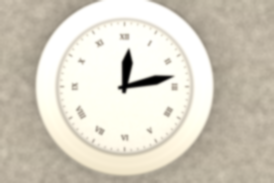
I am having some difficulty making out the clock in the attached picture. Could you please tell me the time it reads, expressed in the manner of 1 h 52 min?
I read 12 h 13 min
